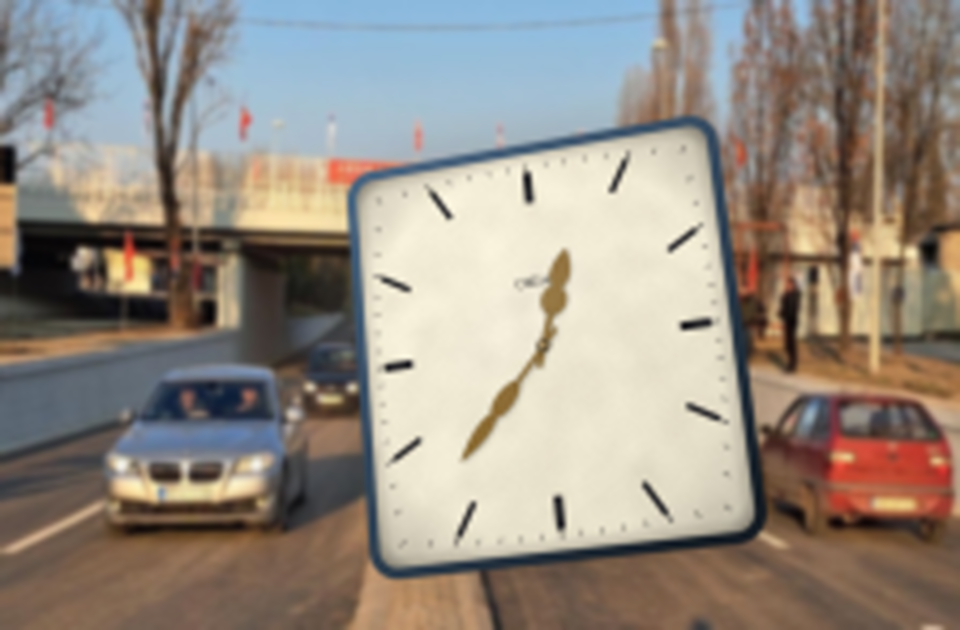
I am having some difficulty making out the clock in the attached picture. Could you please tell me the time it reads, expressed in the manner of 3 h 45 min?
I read 12 h 37 min
